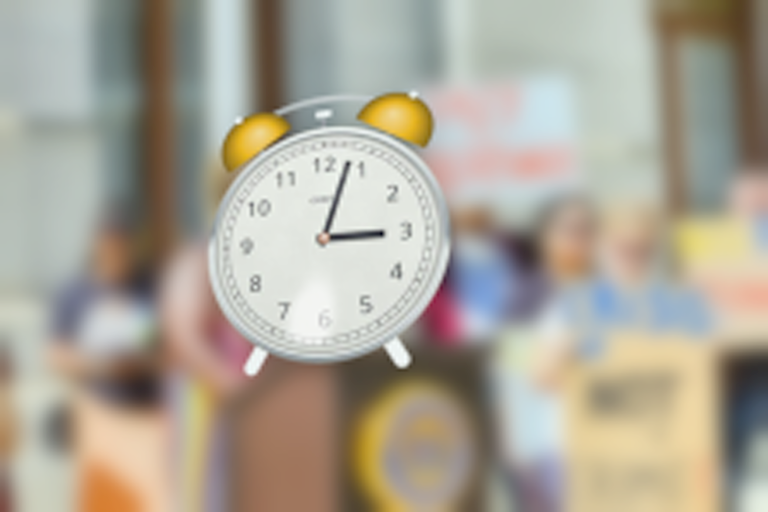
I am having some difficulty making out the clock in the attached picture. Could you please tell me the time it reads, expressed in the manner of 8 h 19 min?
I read 3 h 03 min
